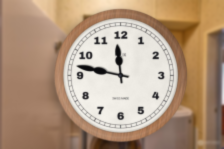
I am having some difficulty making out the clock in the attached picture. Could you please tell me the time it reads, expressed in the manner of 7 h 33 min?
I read 11 h 47 min
